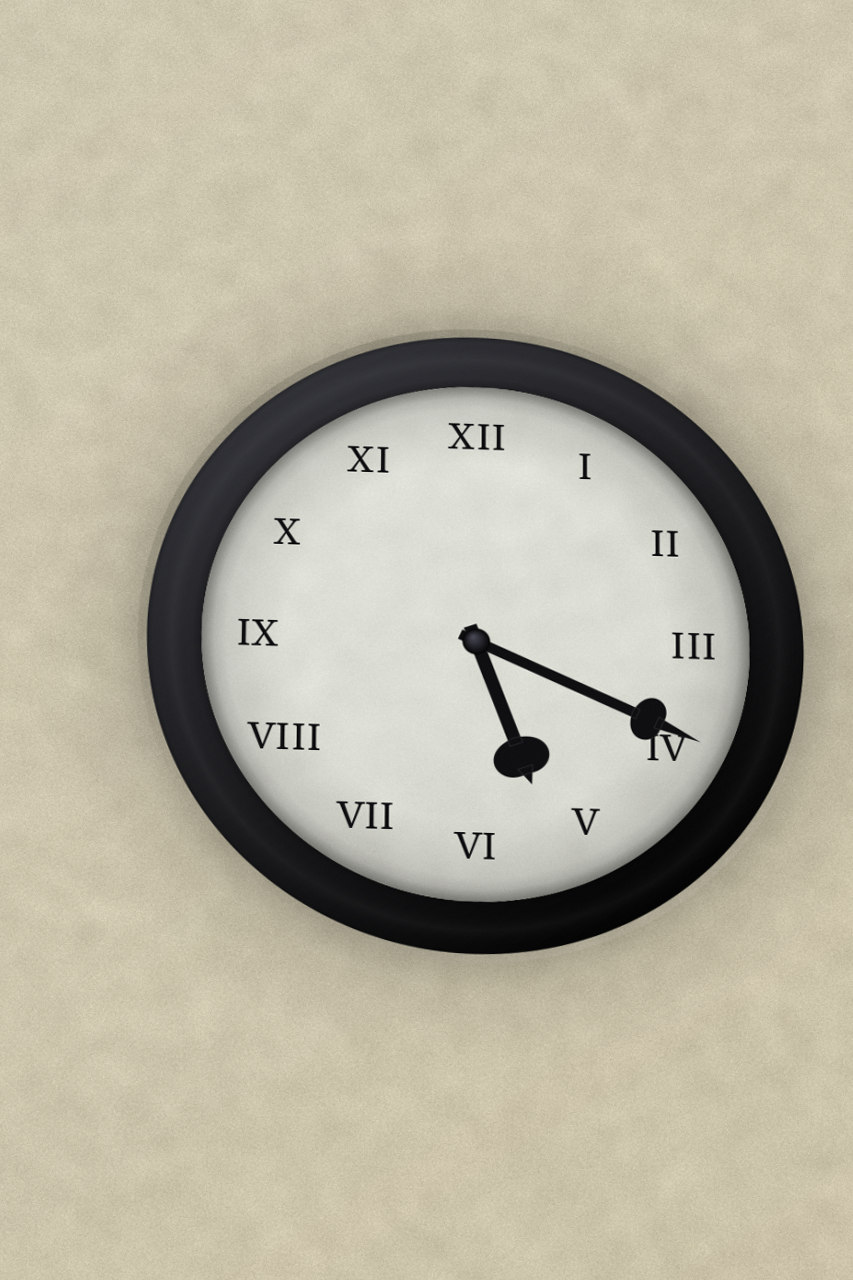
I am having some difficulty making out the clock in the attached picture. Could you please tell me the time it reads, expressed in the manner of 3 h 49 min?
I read 5 h 19 min
